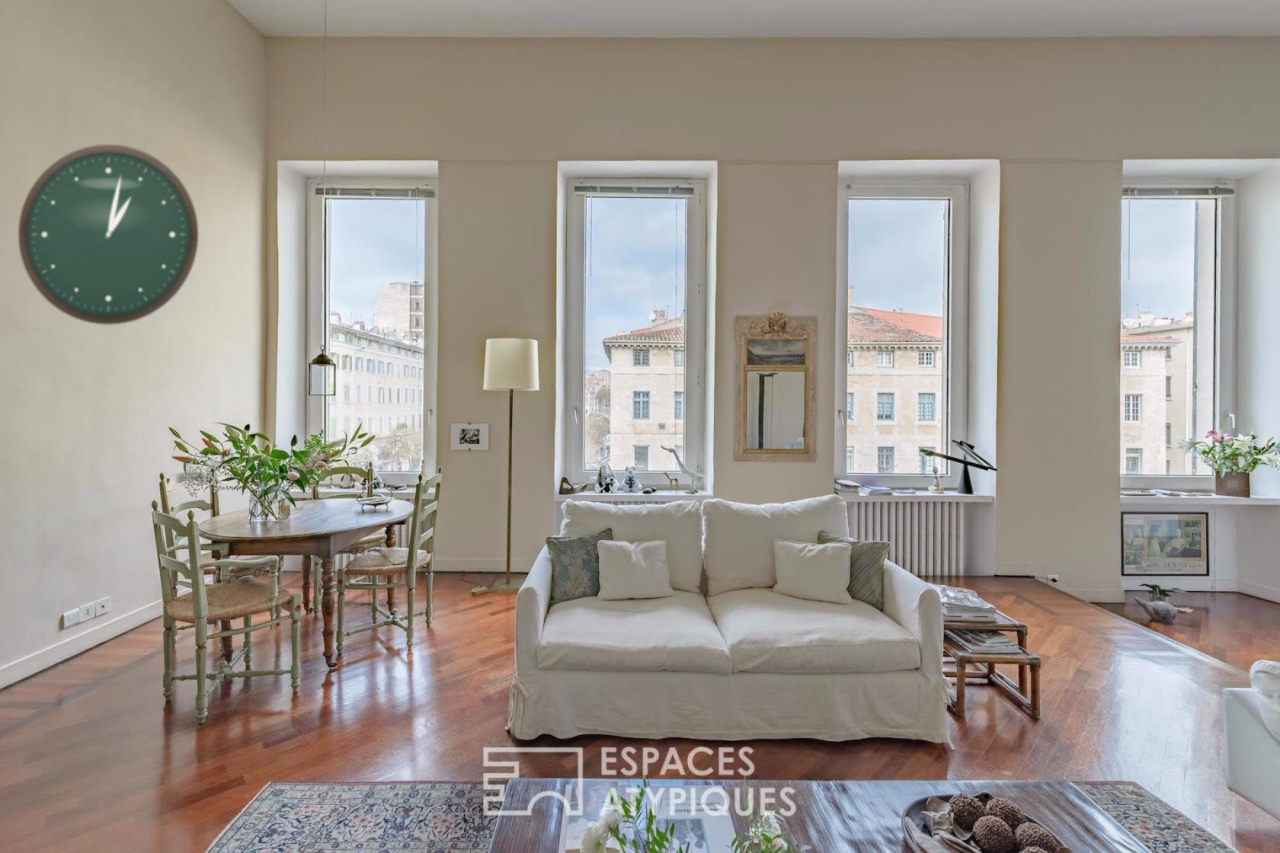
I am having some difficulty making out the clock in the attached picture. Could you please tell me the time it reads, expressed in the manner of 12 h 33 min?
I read 1 h 02 min
